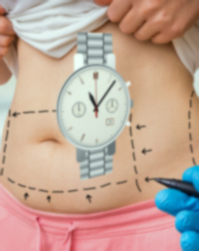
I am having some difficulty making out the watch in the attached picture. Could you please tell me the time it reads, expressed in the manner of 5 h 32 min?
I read 11 h 07 min
